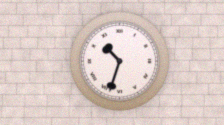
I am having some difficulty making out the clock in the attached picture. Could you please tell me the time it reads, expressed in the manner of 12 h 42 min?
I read 10 h 33 min
